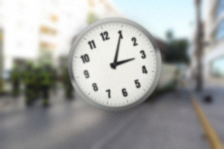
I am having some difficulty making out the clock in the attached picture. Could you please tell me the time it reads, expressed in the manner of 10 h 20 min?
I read 3 h 05 min
